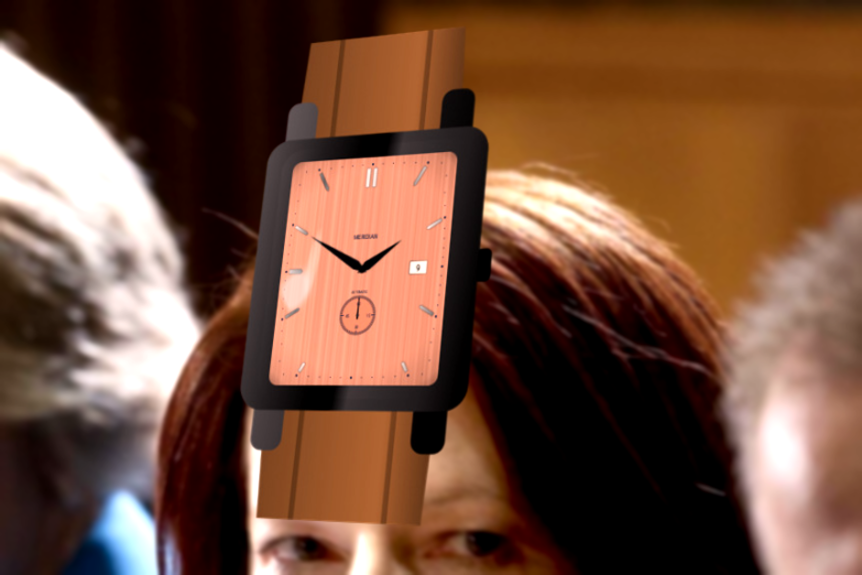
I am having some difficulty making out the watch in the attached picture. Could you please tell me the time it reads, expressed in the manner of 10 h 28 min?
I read 1 h 50 min
